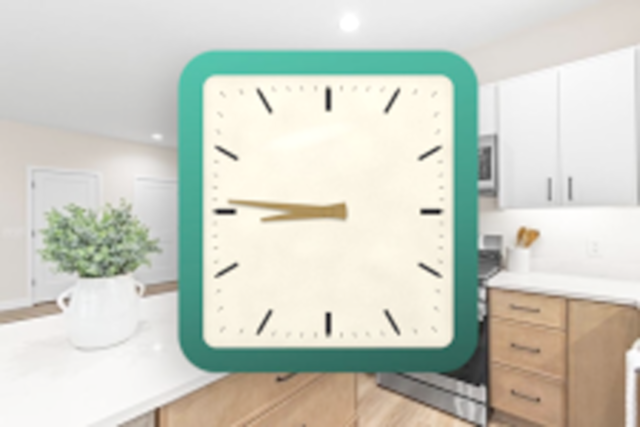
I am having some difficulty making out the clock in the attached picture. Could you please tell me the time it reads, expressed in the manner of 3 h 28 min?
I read 8 h 46 min
